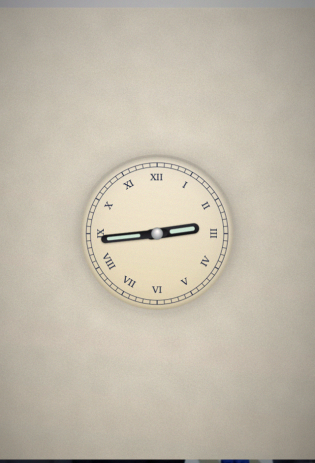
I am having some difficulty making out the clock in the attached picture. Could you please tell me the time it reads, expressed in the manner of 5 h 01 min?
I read 2 h 44 min
